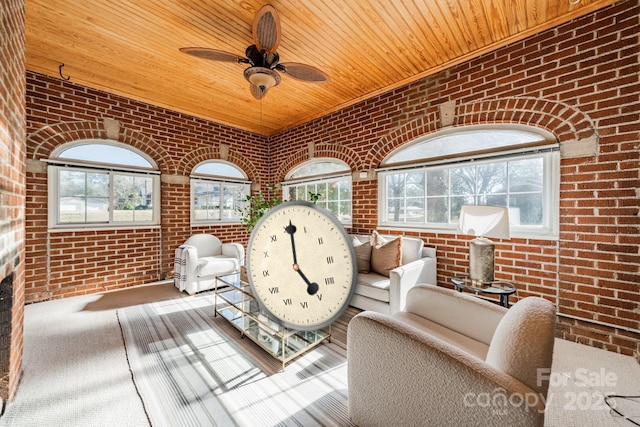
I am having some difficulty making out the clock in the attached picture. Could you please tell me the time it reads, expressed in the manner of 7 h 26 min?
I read 5 h 01 min
